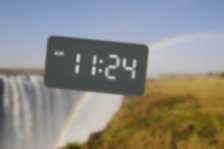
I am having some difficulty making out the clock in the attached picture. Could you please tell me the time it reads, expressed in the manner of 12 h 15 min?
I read 11 h 24 min
